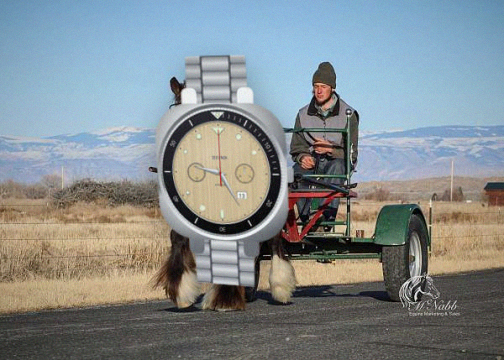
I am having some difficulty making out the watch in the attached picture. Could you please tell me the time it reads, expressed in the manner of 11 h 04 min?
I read 9 h 25 min
